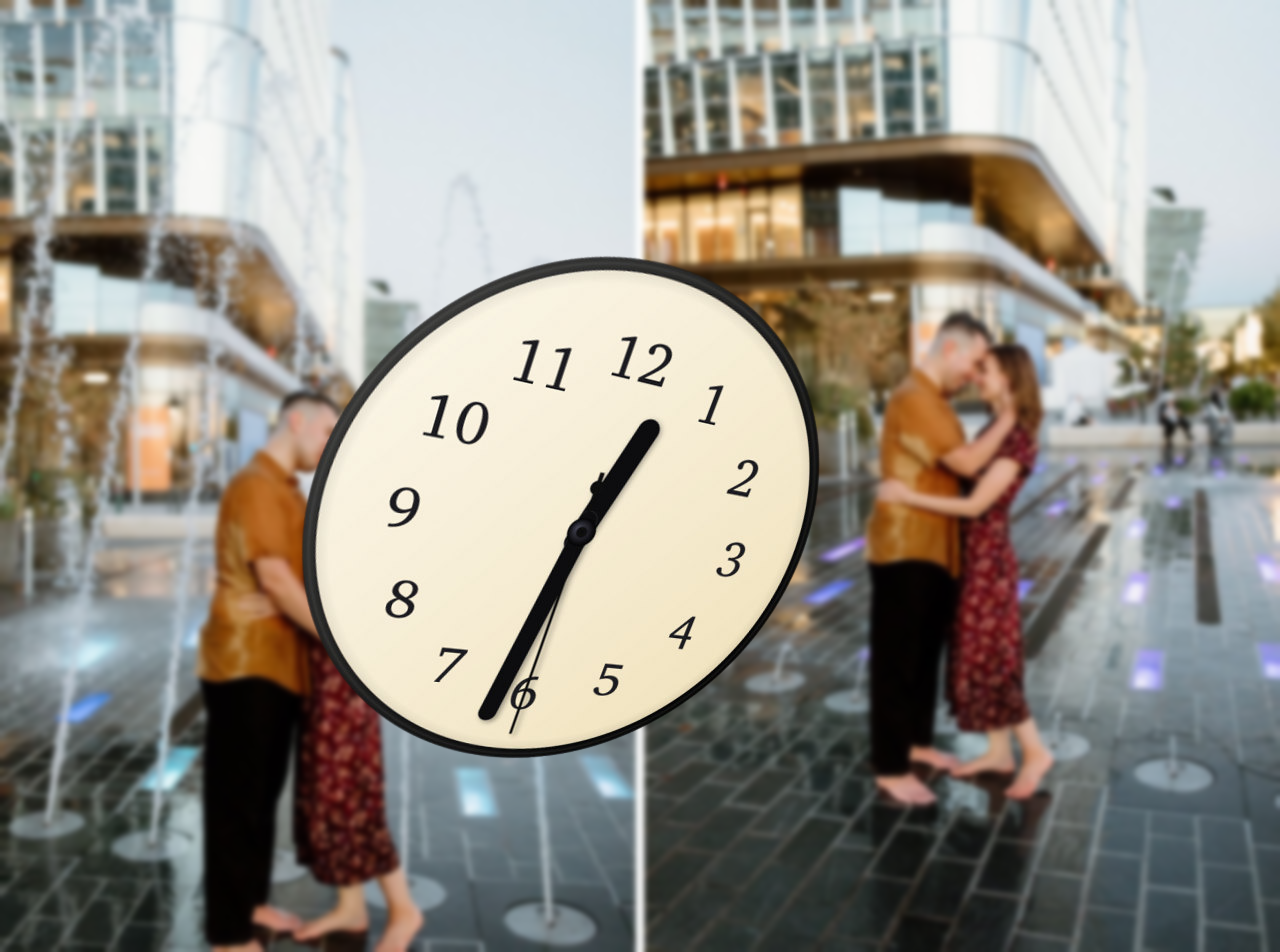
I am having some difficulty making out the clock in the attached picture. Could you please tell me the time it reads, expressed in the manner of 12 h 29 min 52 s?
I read 12 h 31 min 30 s
